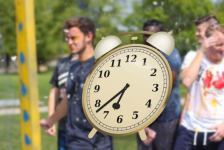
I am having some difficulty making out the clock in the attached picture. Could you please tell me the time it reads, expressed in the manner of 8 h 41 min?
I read 6 h 38 min
